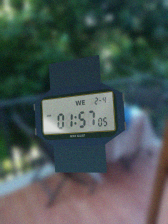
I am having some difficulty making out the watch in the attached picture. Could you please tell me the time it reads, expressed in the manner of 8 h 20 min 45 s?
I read 1 h 57 min 05 s
